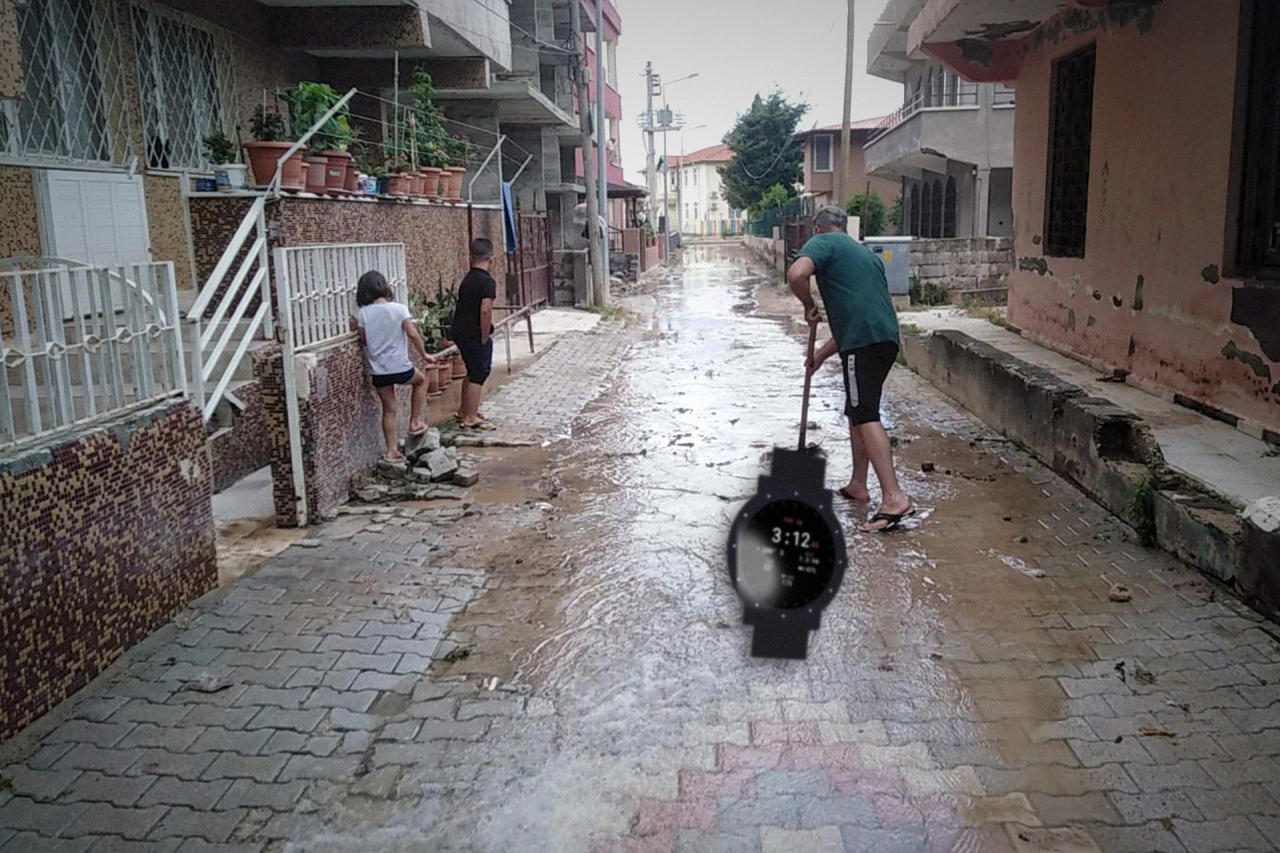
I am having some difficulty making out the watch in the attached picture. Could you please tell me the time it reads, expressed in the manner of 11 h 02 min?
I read 3 h 12 min
